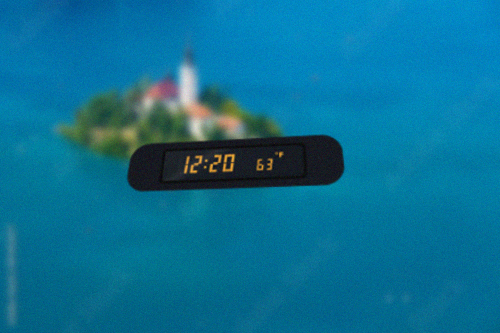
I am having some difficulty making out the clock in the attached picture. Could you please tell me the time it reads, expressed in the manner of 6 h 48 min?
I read 12 h 20 min
